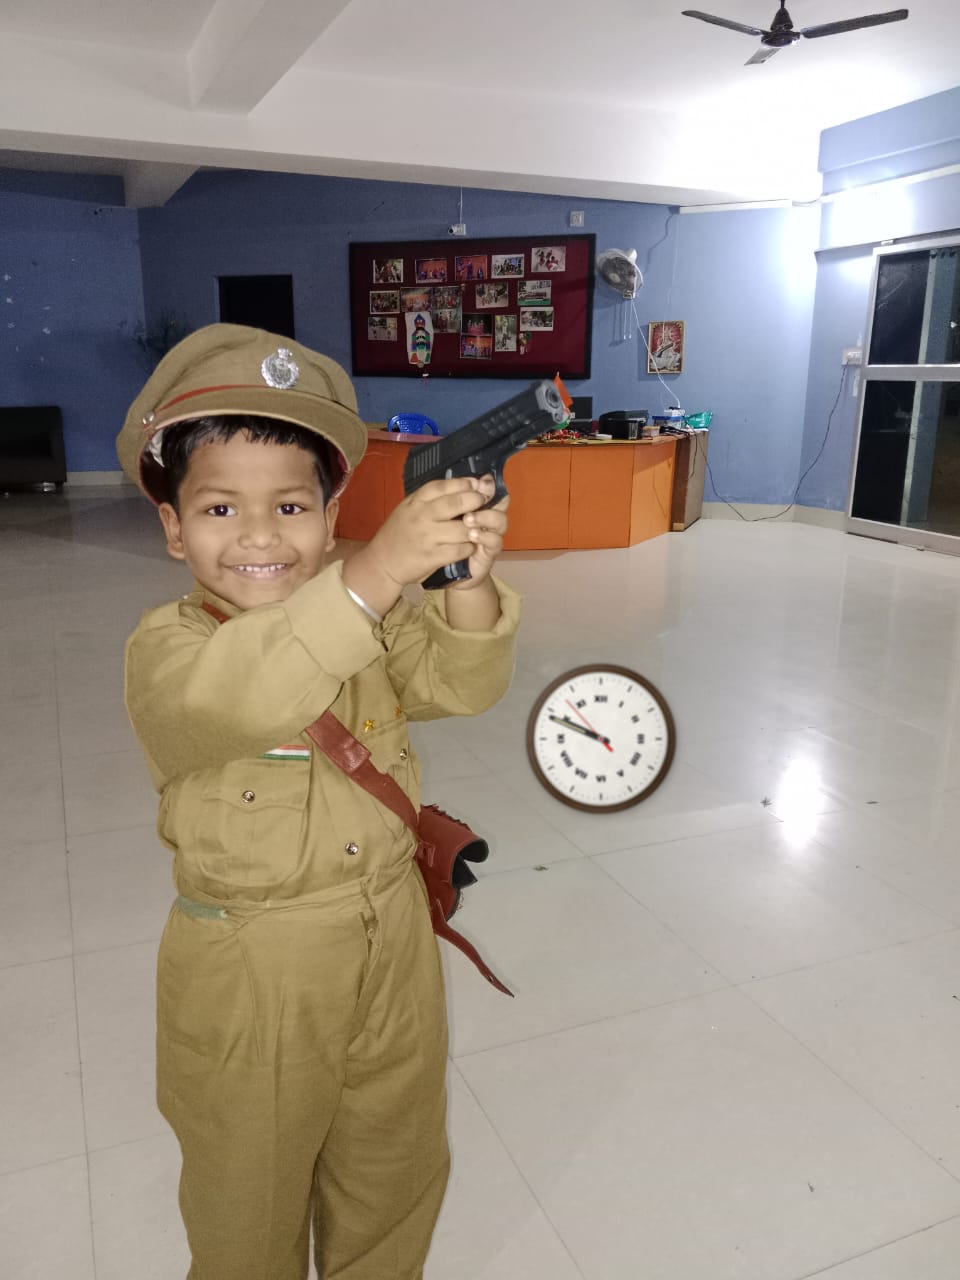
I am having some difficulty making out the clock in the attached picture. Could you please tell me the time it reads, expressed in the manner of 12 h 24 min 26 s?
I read 9 h 48 min 53 s
